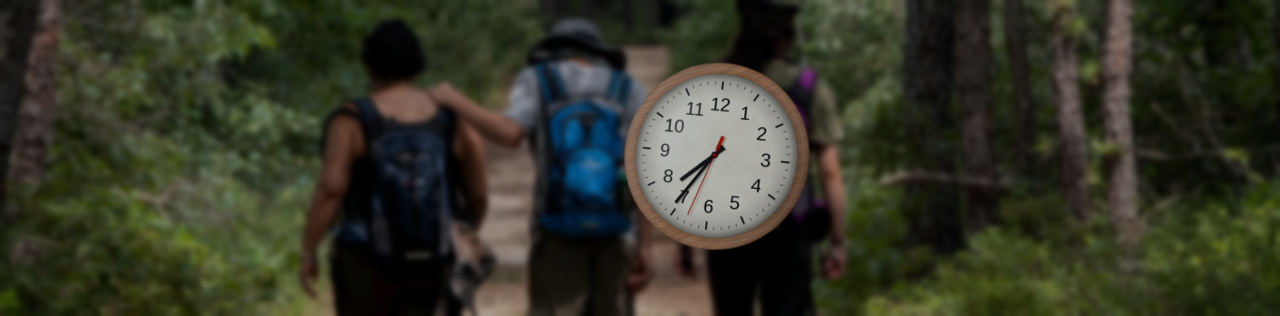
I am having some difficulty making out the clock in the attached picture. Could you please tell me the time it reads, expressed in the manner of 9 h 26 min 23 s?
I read 7 h 35 min 33 s
